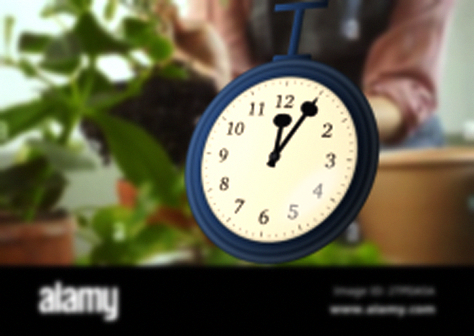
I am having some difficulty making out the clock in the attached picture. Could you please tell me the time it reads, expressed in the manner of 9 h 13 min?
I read 12 h 05 min
